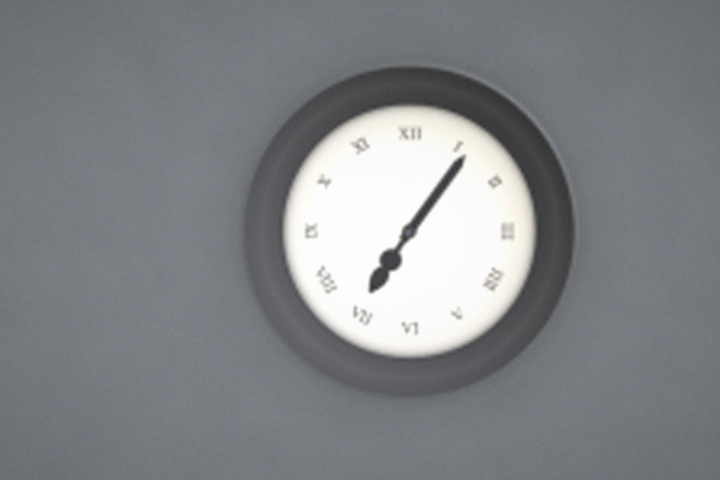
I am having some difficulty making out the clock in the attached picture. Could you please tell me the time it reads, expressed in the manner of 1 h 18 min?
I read 7 h 06 min
